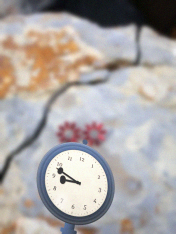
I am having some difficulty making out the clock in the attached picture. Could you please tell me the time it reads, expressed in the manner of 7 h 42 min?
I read 8 h 48 min
